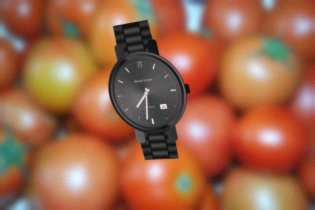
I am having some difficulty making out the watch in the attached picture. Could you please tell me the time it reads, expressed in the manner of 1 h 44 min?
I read 7 h 32 min
